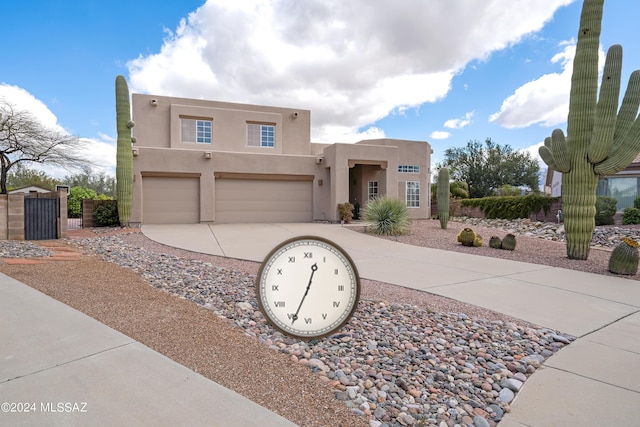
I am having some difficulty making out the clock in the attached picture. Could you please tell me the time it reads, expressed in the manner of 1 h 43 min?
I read 12 h 34 min
